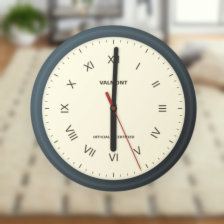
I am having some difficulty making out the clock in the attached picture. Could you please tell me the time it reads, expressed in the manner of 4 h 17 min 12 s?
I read 6 h 00 min 26 s
